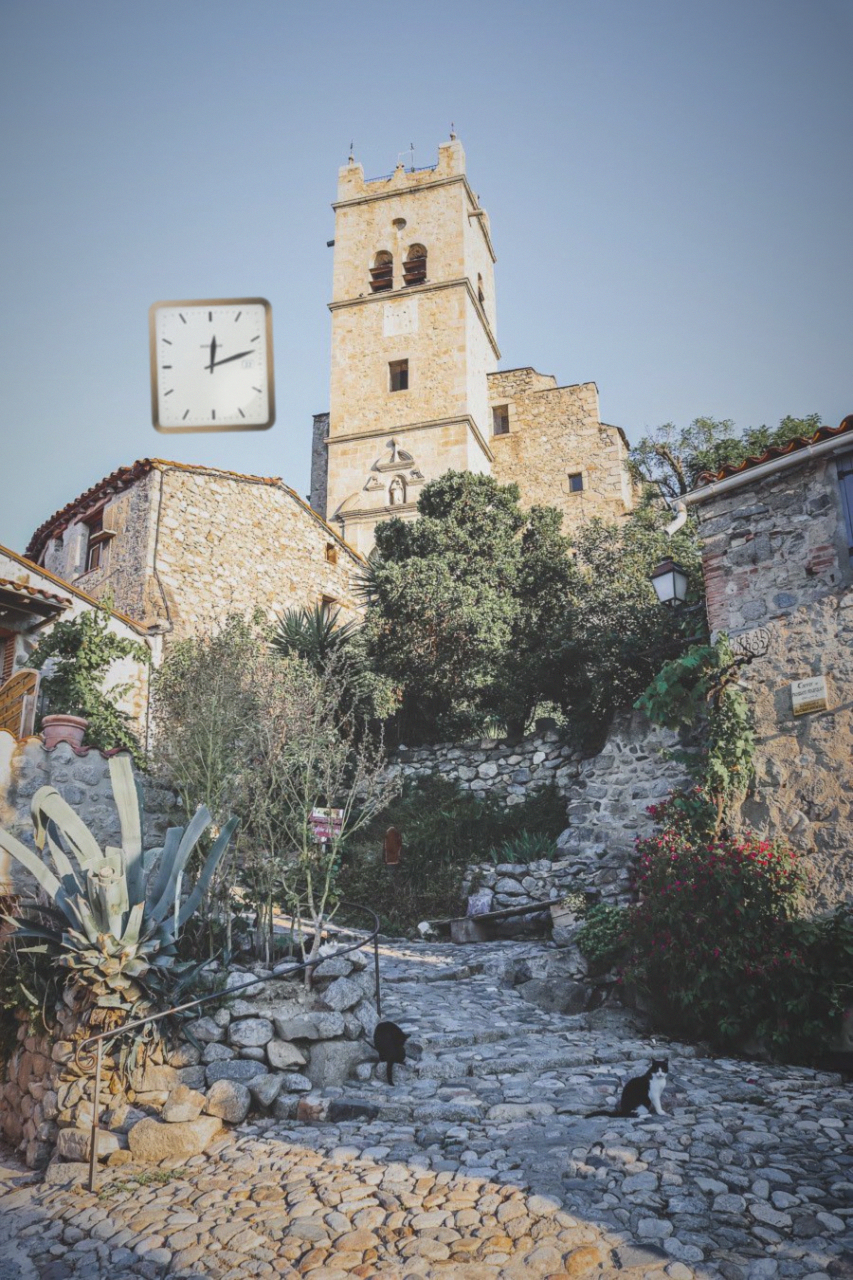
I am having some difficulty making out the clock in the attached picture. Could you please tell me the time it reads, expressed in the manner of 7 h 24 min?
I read 12 h 12 min
